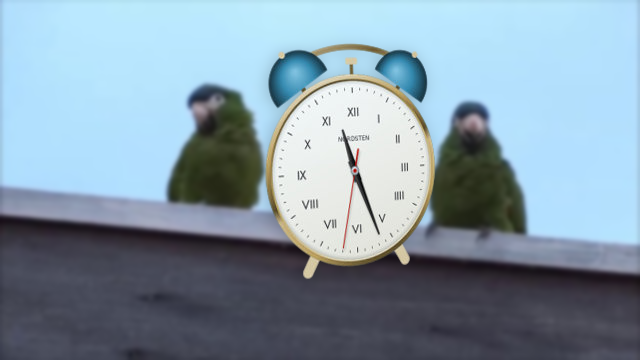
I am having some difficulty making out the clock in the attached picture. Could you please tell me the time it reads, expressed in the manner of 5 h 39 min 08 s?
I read 11 h 26 min 32 s
